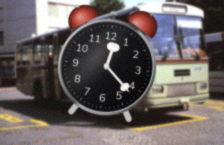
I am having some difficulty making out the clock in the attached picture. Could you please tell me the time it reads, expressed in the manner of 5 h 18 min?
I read 12 h 22 min
